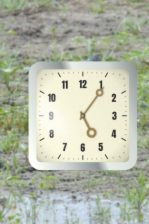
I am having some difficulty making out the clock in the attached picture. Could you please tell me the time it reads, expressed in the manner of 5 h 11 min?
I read 5 h 06 min
